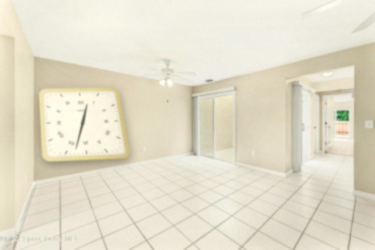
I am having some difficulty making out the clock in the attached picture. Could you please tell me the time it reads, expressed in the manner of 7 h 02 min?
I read 12 h 33 min
